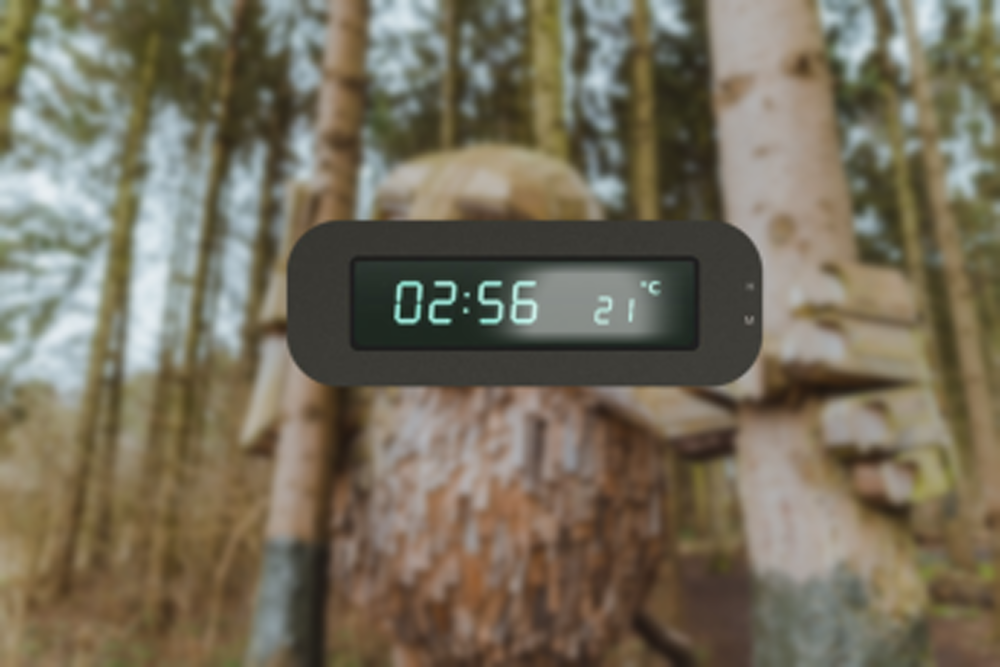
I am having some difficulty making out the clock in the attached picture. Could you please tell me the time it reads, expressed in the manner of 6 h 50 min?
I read 2 h 56 min
